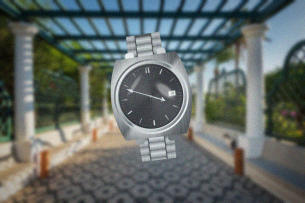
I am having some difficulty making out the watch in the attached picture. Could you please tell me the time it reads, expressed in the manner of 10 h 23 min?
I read 3 h 49 min
